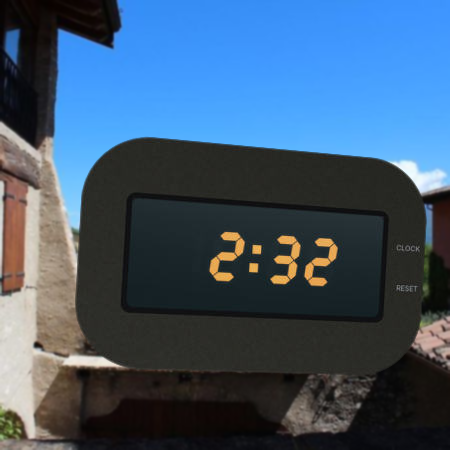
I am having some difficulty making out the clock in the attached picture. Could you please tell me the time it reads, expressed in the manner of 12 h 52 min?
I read 2 h 32 min
